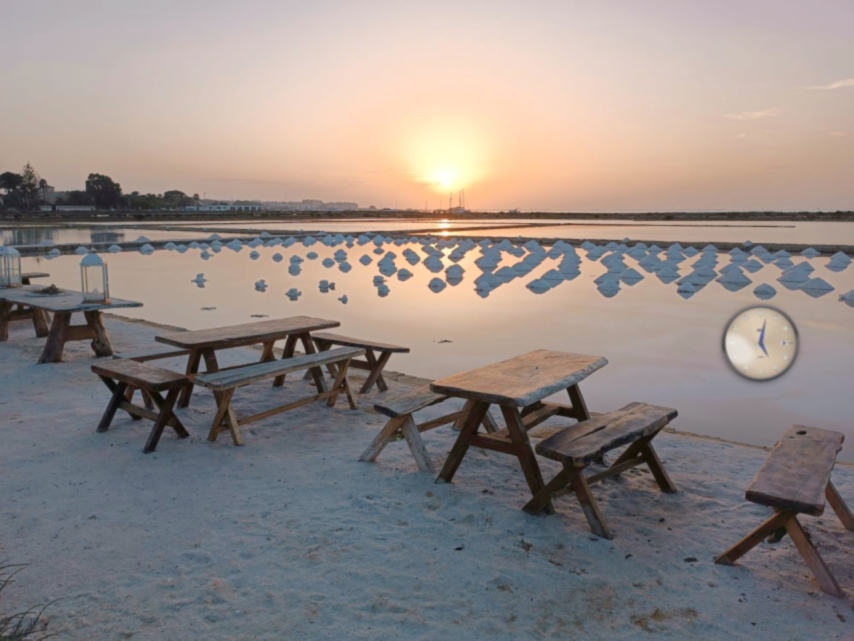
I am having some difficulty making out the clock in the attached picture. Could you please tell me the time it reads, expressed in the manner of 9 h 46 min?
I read 5 h 02 min
